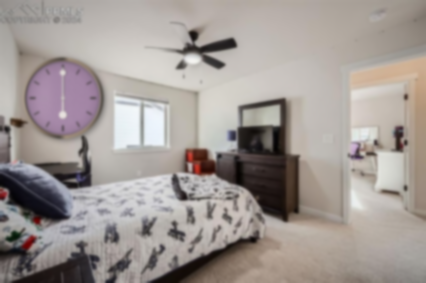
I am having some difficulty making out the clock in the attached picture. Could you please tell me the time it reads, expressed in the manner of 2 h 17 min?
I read 6 h 00 min
